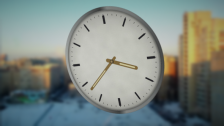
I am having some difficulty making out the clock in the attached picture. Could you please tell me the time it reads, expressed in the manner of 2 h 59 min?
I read 3 h 38 min
